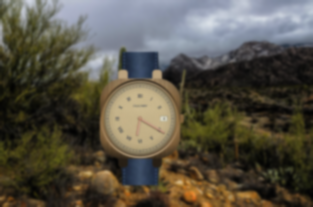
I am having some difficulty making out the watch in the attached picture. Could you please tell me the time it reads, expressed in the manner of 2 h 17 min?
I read 6 h 20 min
